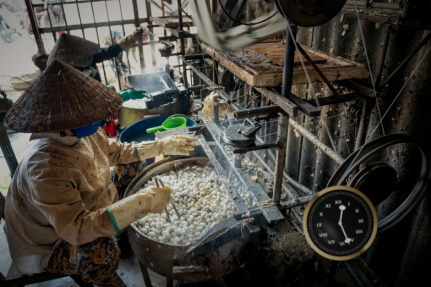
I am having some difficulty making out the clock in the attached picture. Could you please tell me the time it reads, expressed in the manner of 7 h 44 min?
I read 12 h 27 min
